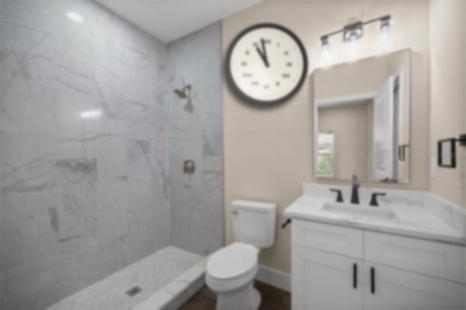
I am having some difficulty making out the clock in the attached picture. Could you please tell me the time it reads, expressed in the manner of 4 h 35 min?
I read 10 h 58 min
